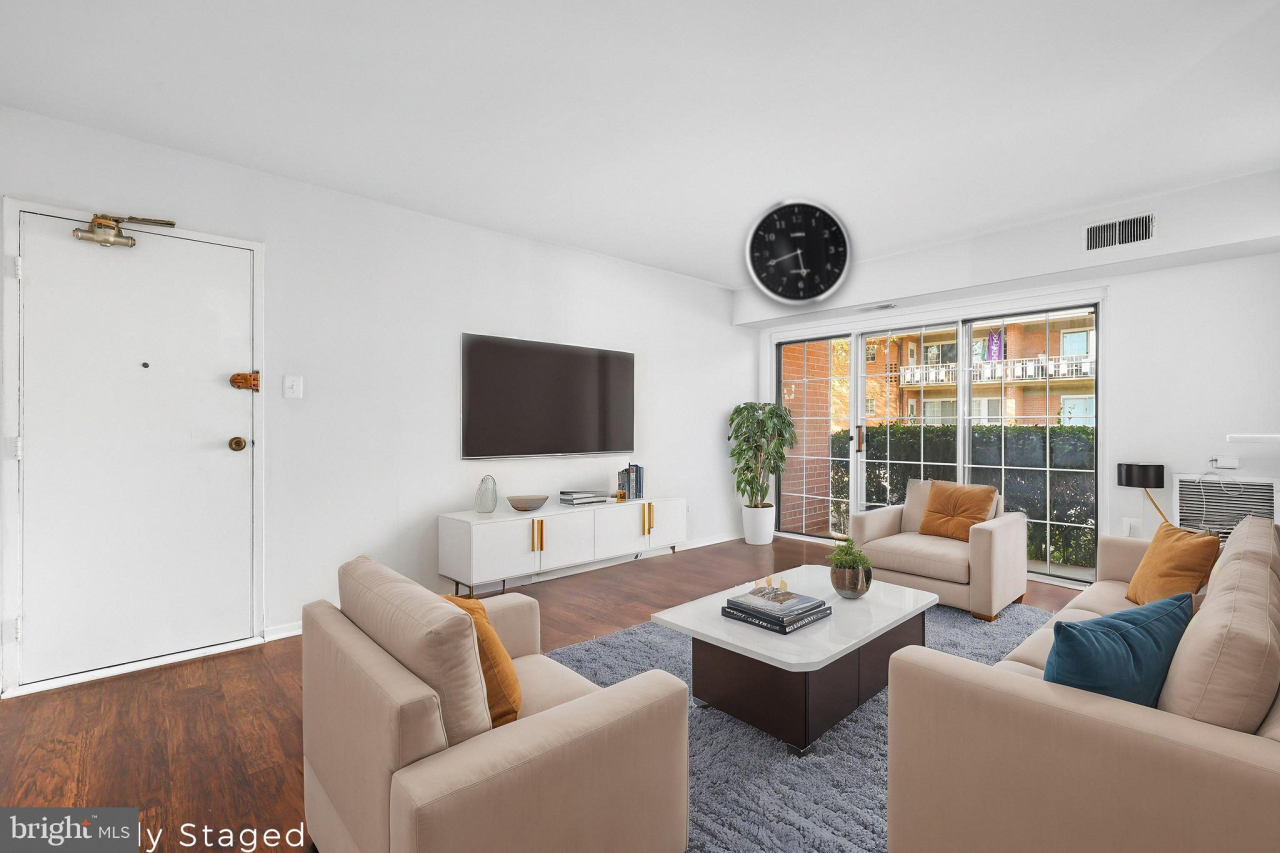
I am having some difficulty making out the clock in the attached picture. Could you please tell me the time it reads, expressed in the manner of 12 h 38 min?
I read 5 h 42 min
